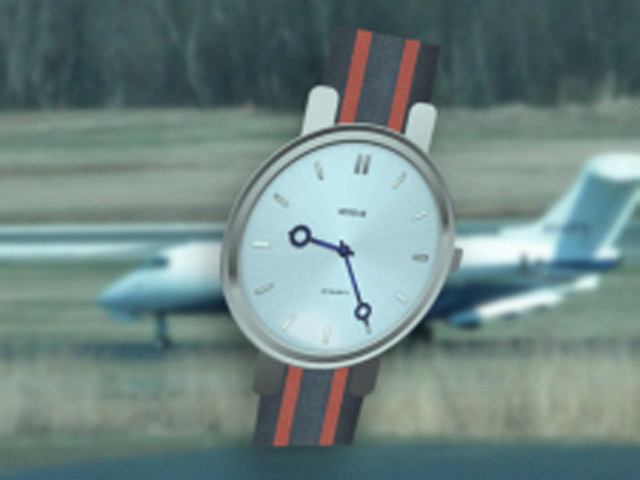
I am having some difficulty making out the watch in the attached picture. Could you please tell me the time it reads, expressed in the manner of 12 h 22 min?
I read 9 h 25 min
